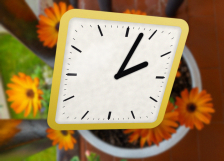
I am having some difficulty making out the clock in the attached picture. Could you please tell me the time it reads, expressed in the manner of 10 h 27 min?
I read 2 h 03 min
